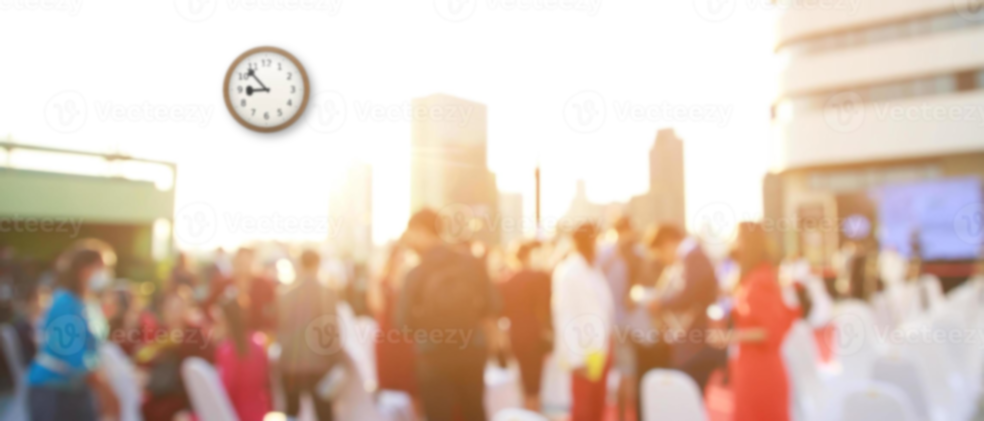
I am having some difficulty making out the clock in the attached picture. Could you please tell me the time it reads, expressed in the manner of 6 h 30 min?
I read 8 h 53 min
